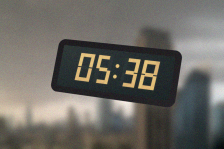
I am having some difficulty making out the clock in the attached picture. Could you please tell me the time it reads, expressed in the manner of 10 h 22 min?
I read 5 h 38 min
